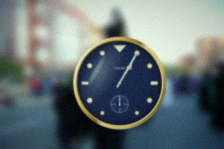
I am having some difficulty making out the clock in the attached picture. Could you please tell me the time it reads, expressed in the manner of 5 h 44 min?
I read 1 h 05 min
